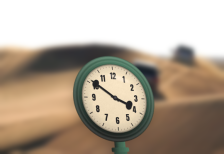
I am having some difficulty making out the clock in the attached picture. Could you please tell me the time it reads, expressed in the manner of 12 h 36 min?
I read 3 h 51 min
